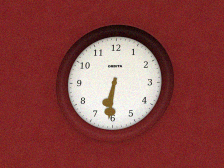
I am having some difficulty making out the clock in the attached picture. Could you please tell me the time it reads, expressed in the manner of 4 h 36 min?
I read 6 h 31 min
